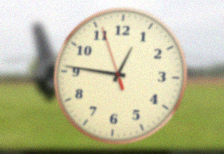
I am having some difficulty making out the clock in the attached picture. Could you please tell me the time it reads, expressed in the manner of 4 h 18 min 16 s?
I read 12 h 45 min 56 s
